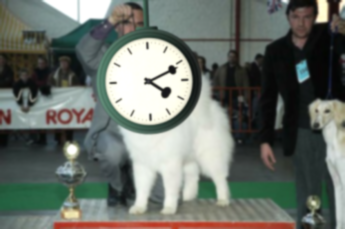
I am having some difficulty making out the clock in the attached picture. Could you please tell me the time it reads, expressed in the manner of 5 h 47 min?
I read 4 h 11 min
